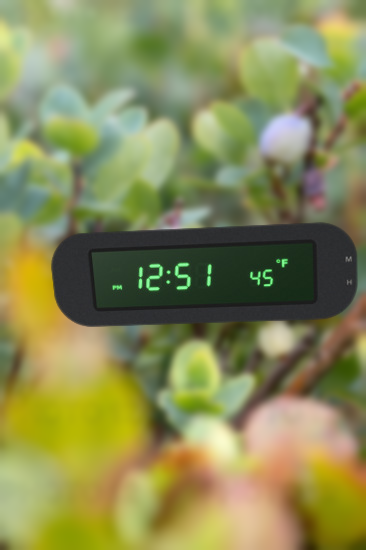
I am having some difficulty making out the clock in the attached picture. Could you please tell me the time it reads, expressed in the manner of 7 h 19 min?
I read 12 h 51 min
